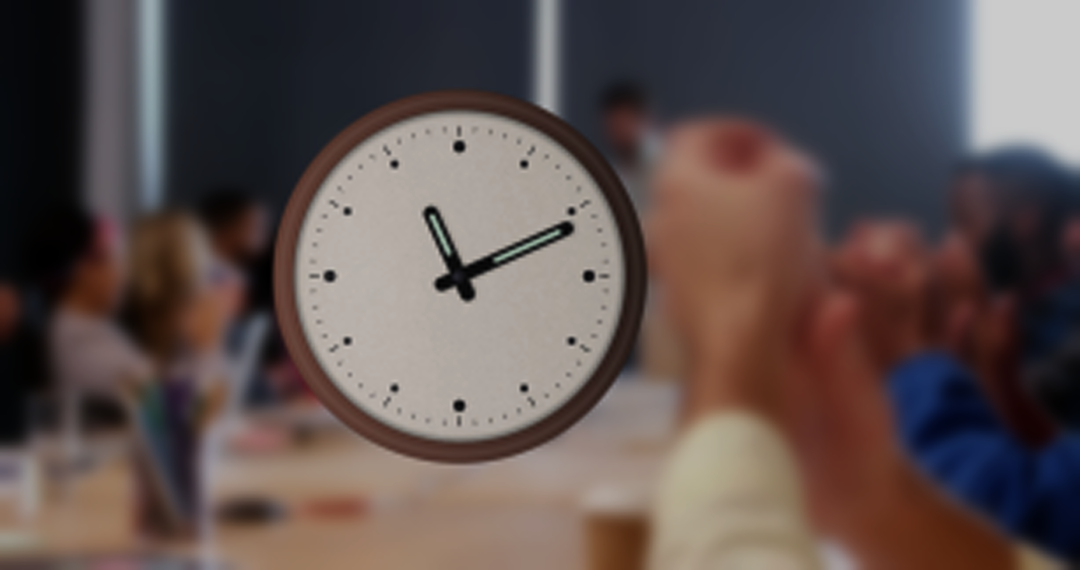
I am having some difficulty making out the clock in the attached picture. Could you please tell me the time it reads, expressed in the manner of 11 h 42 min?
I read 11 h 11 min
